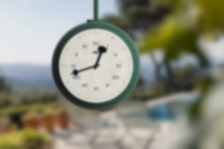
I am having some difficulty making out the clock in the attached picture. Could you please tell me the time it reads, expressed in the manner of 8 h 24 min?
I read 12 h 42 min
